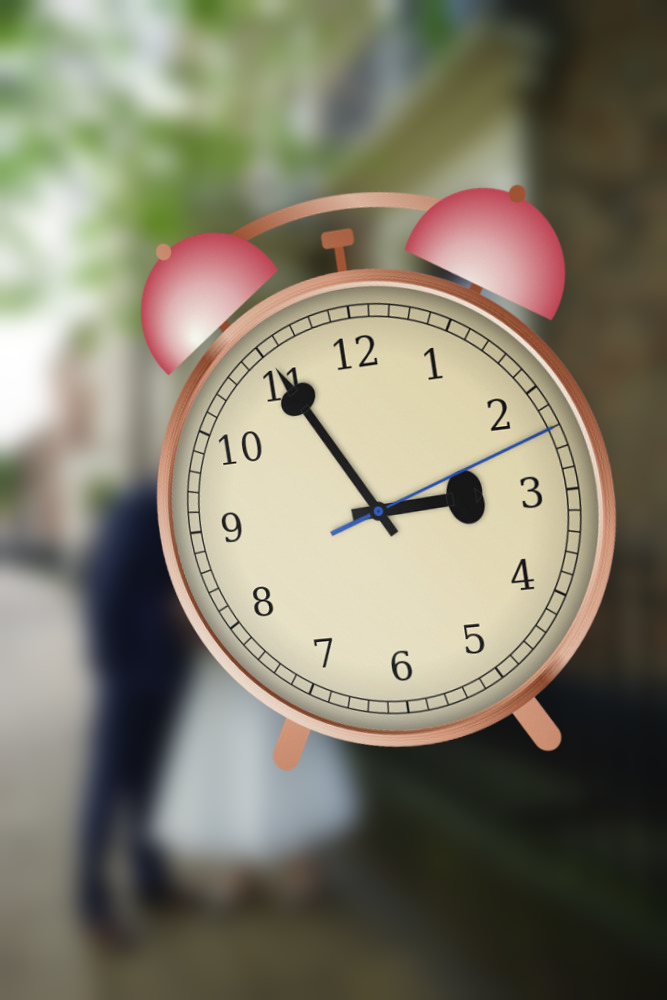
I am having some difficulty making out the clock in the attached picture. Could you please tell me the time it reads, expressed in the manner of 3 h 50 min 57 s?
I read 2 h 55 min 12 s
